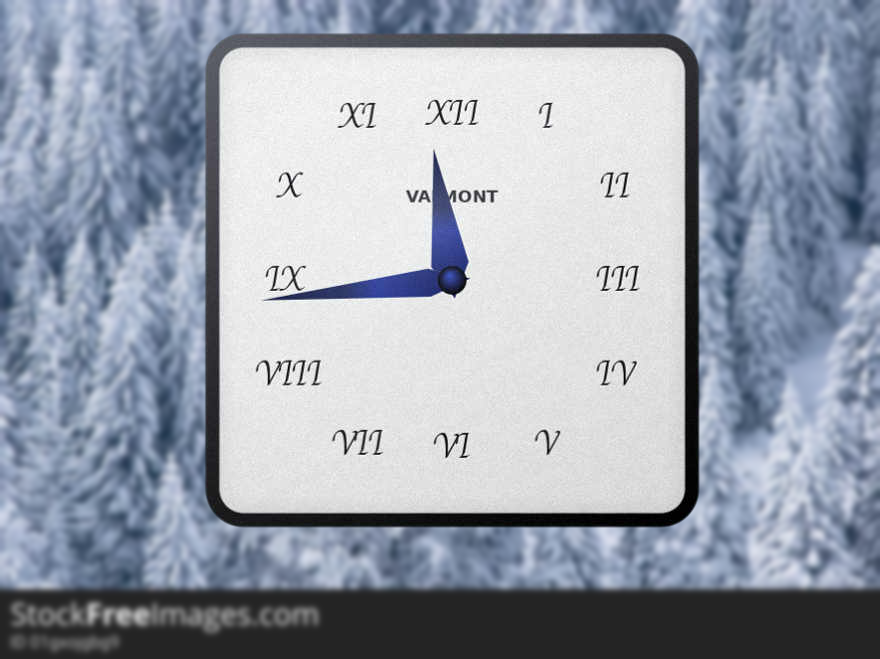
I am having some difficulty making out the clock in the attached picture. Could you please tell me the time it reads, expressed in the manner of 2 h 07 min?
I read 11 h 44 min
